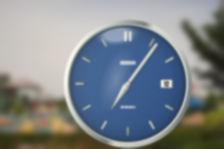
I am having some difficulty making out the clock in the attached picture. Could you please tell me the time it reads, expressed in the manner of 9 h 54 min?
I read 7 h 06 min
